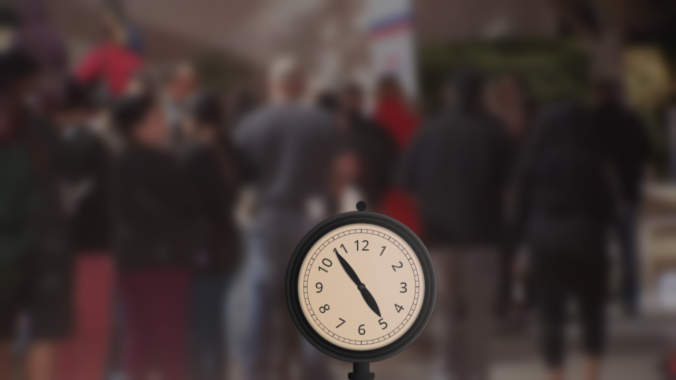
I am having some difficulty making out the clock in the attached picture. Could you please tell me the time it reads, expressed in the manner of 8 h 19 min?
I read 4 h 54 min
